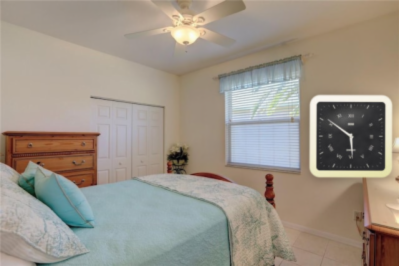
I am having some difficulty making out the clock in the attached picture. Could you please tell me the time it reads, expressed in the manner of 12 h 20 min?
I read 5 h 51 min
